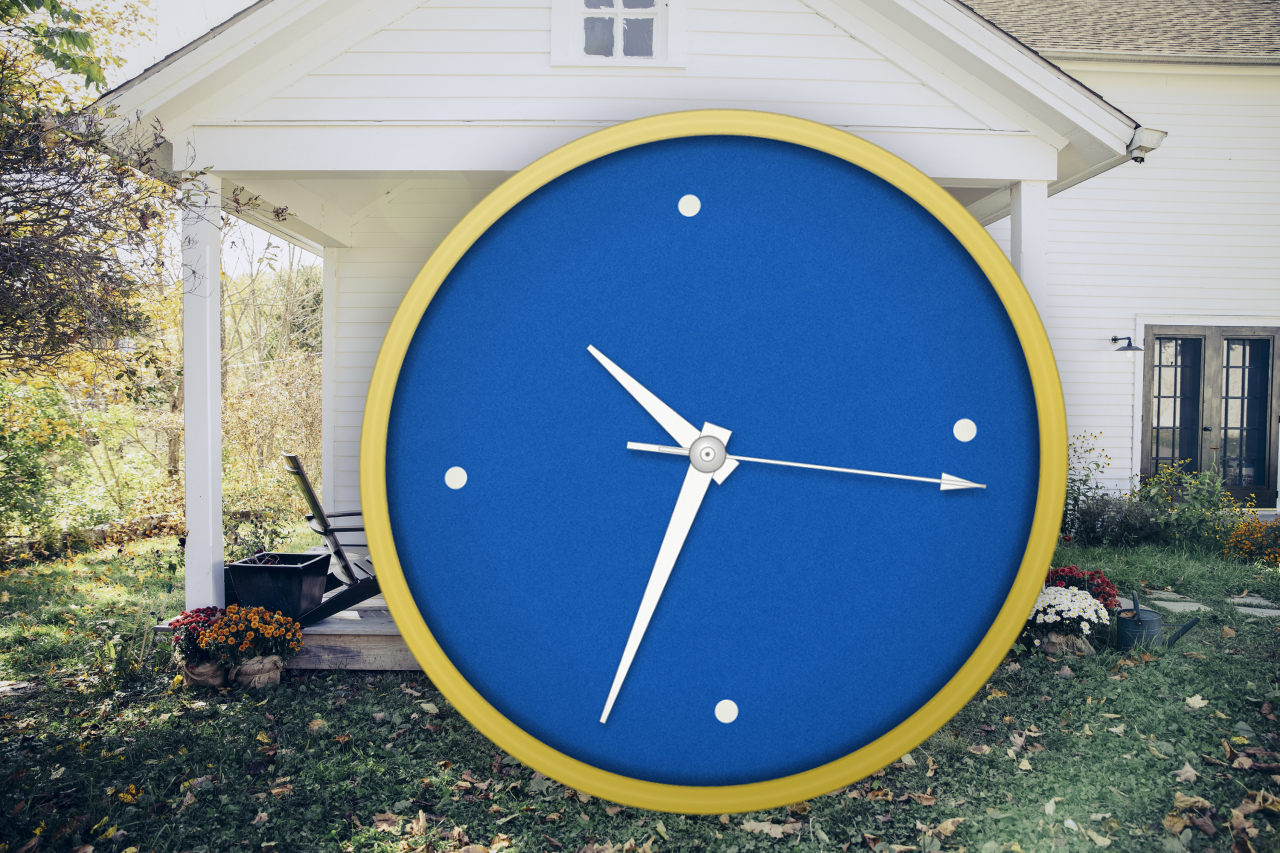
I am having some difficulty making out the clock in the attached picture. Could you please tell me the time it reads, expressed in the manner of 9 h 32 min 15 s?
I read 10 h 34 min 17 s
